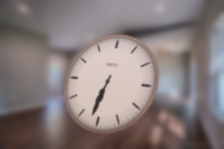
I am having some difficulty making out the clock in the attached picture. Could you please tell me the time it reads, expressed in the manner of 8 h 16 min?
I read 6 h 32 min
